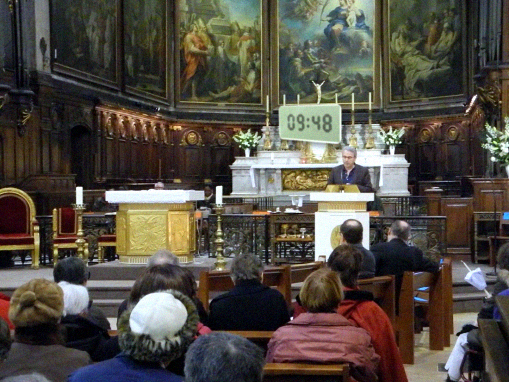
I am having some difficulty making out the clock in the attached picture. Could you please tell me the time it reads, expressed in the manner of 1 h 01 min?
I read 9 h 48 min
